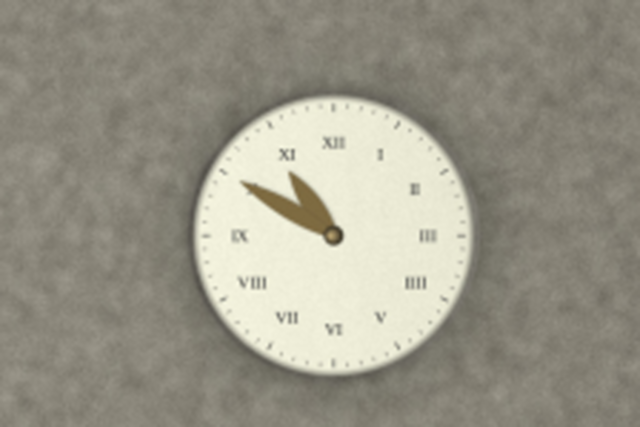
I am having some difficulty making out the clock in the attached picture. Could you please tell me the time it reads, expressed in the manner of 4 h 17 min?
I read 10 h 50 min
